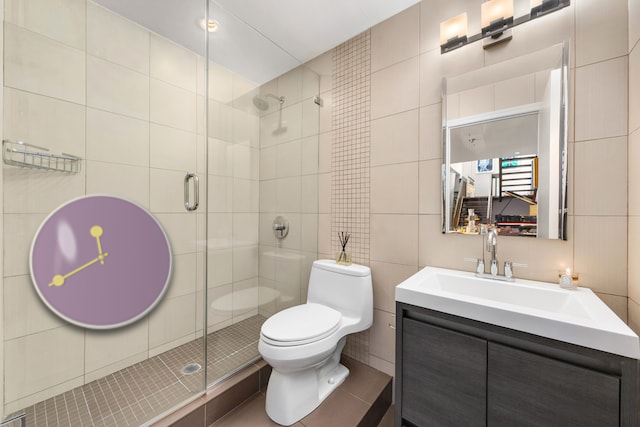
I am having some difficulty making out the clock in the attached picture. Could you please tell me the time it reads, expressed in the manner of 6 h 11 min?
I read 11 h 40 min
